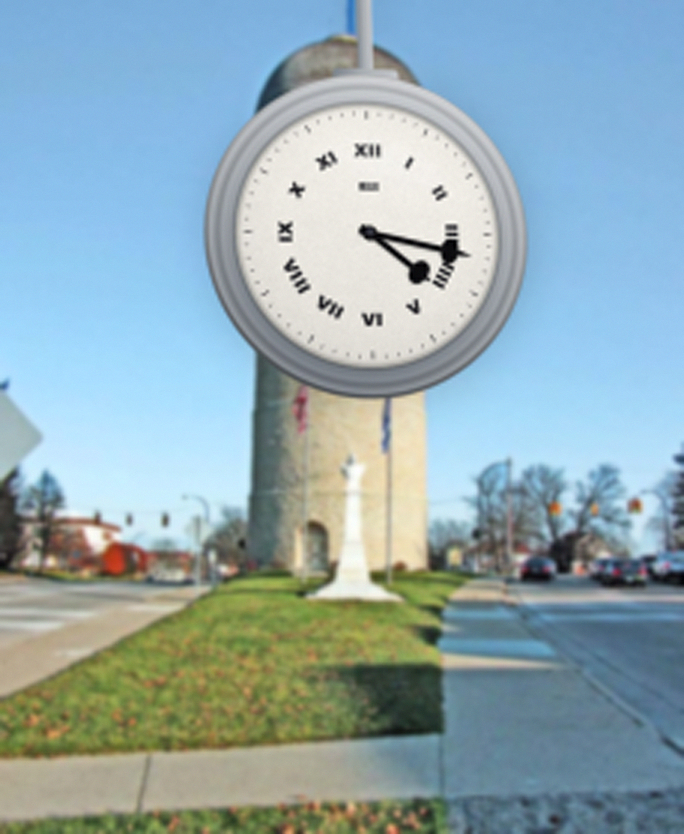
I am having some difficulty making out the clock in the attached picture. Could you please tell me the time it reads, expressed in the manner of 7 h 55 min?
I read 4 h 17 min
